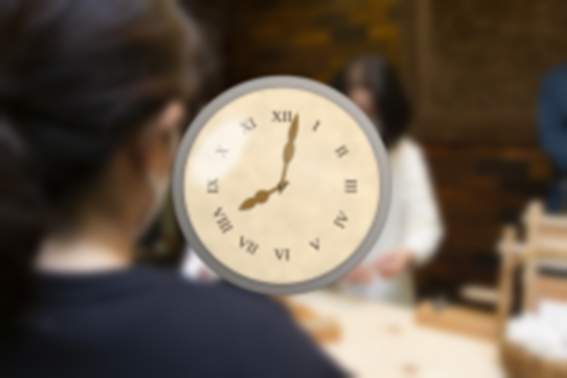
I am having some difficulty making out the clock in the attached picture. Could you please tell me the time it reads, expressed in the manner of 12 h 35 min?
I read 8 h 02 min
